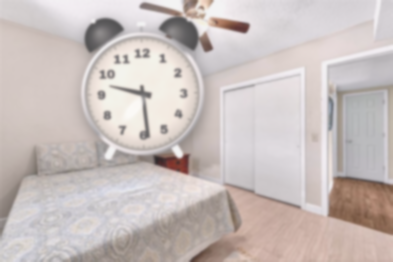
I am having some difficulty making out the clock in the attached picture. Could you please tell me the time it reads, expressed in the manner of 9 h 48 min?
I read 9 h 29 min
